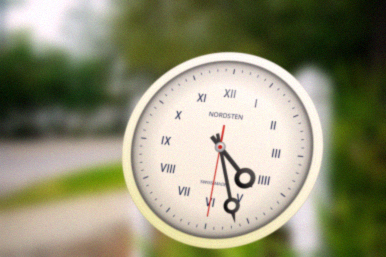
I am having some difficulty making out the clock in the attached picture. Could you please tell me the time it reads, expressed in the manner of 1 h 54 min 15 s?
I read 4 h 26 min 30 s
